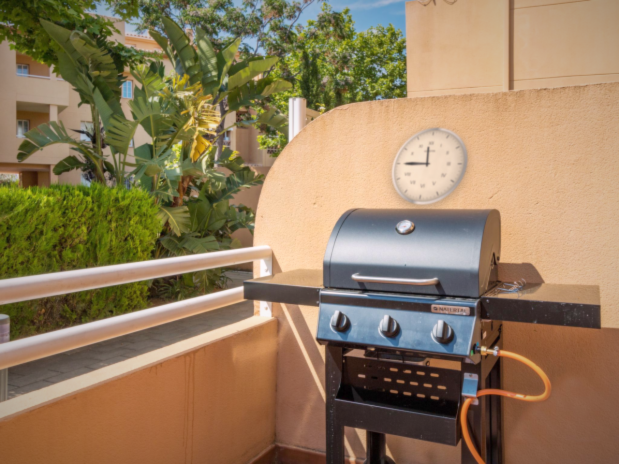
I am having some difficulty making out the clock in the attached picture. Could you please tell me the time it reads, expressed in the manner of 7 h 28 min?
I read 11 h 45 min
